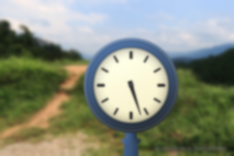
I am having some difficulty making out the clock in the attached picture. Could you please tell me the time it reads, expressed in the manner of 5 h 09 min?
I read 5 h 27 min
